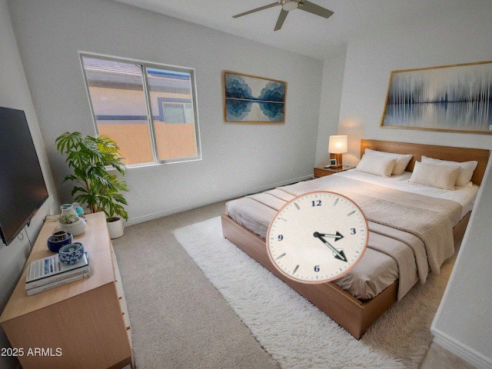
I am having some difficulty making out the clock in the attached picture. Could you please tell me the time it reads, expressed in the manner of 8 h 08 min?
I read 3 h 23 min
